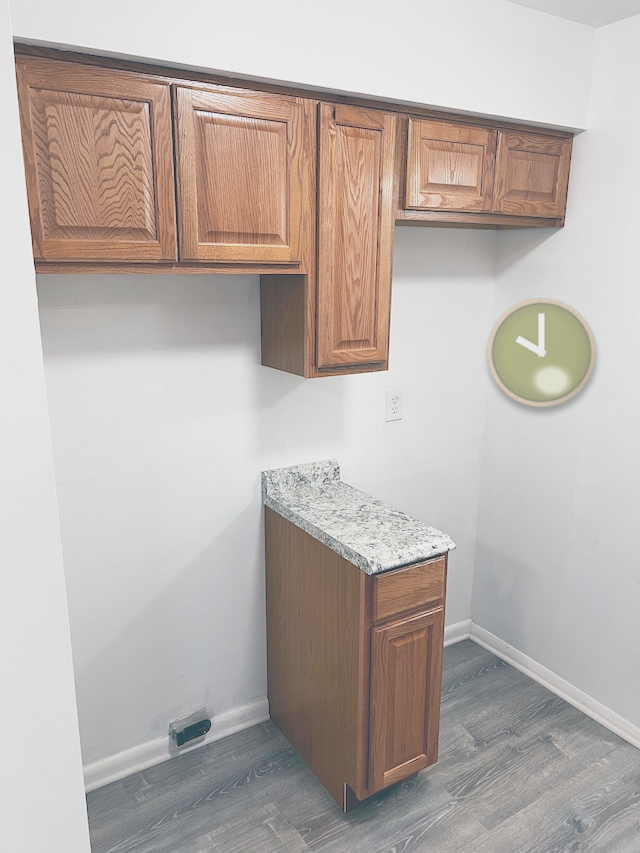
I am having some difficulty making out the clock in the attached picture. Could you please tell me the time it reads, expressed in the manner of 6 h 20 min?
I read 10 h 00 min
